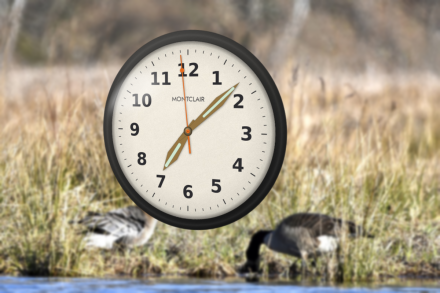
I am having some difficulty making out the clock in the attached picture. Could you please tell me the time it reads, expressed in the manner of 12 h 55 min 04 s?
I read 7 h 07 min 59 s
